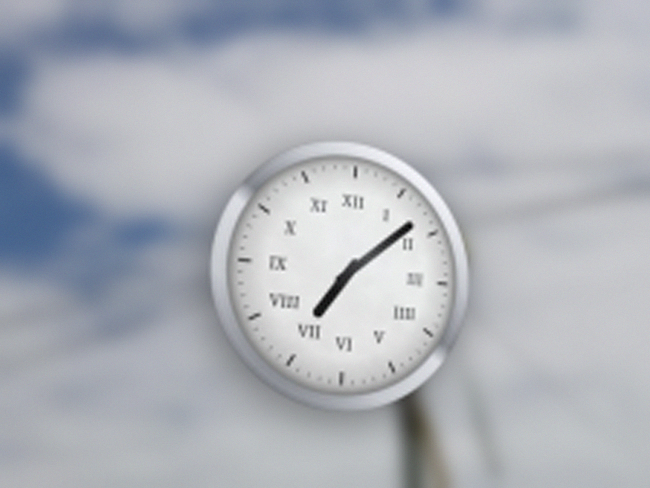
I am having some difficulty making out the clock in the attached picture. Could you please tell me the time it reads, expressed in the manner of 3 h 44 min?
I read 7 h 08 min
